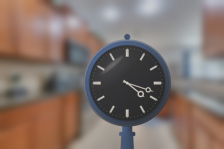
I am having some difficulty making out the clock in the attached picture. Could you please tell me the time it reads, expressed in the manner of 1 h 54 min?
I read 4 h 18 min
